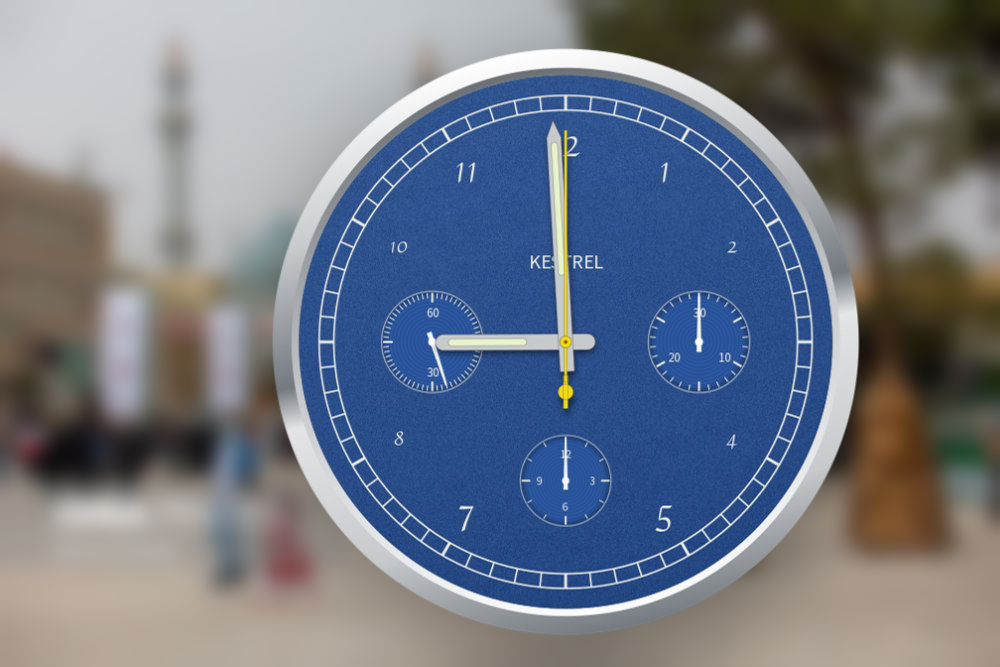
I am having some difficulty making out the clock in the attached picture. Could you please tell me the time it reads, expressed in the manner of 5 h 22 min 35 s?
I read 8 h 59 min 27 s
